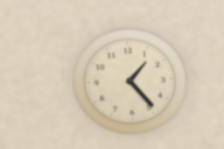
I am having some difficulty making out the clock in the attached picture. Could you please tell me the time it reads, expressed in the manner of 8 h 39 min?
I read 1 h 24 min
